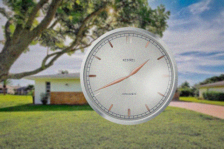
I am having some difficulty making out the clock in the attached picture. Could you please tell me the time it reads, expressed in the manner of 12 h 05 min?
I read 1 h 41 min
